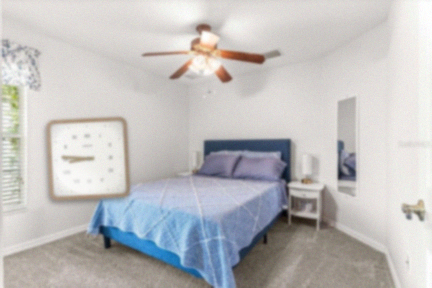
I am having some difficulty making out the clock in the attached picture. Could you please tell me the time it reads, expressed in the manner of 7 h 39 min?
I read 8 h 46 min
